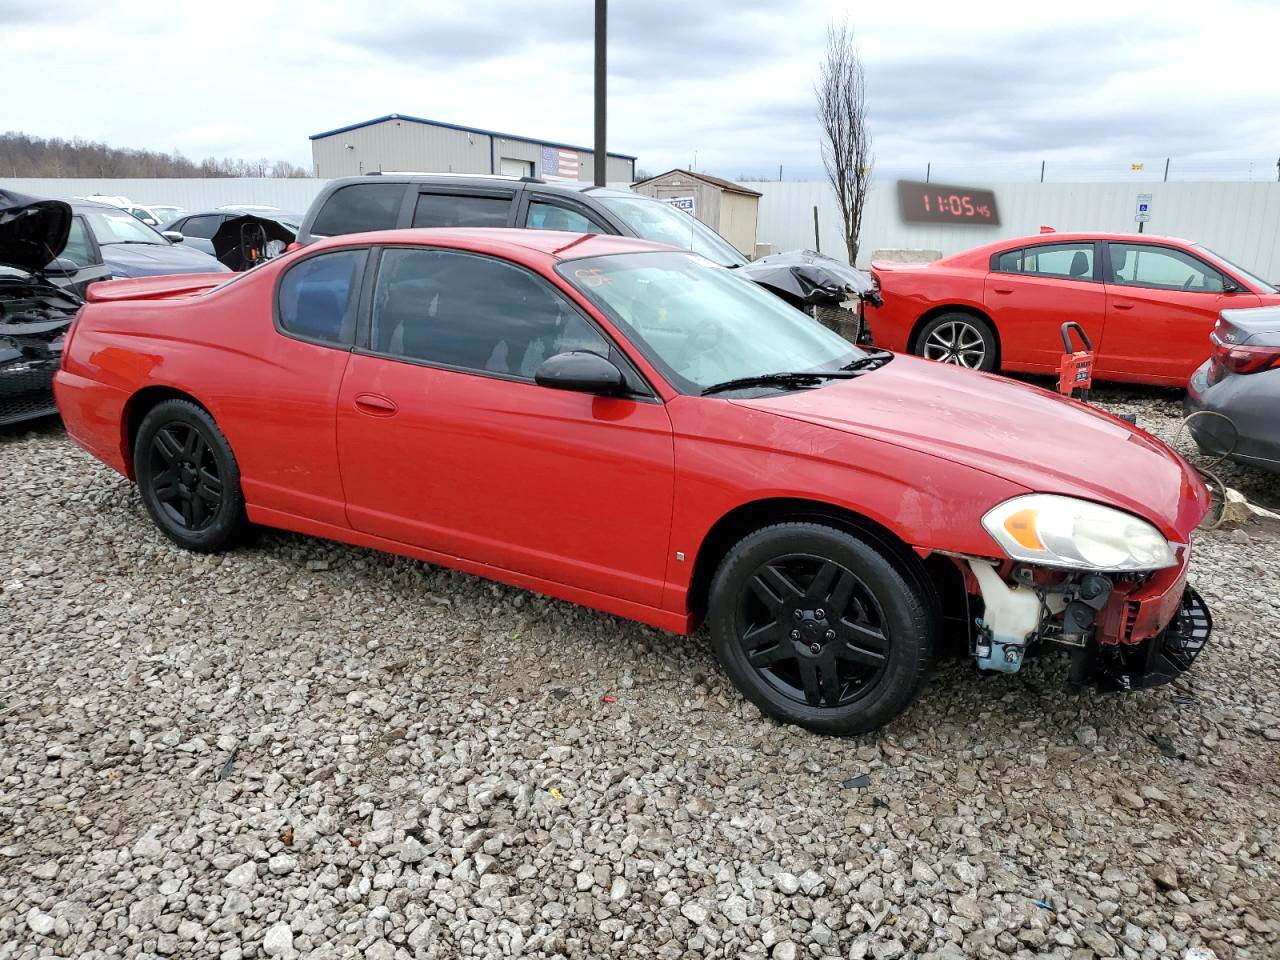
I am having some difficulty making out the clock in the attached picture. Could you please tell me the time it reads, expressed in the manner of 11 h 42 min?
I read 11 h 05 min
